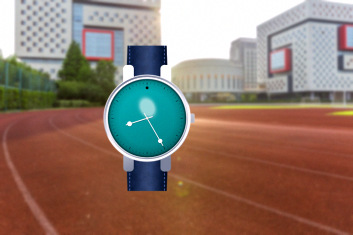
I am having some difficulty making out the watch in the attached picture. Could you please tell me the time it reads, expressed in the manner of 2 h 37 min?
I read 8 h 25 min
